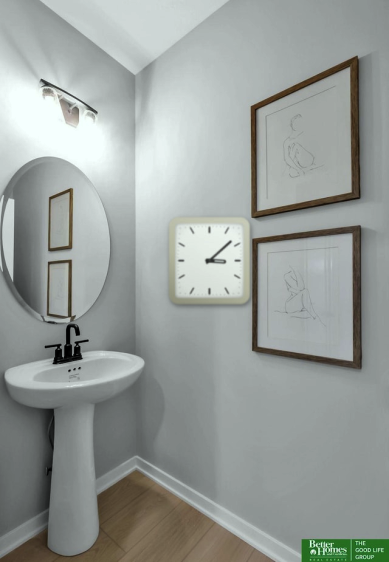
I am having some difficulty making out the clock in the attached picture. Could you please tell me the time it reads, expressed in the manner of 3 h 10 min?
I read 3 h 08 min
